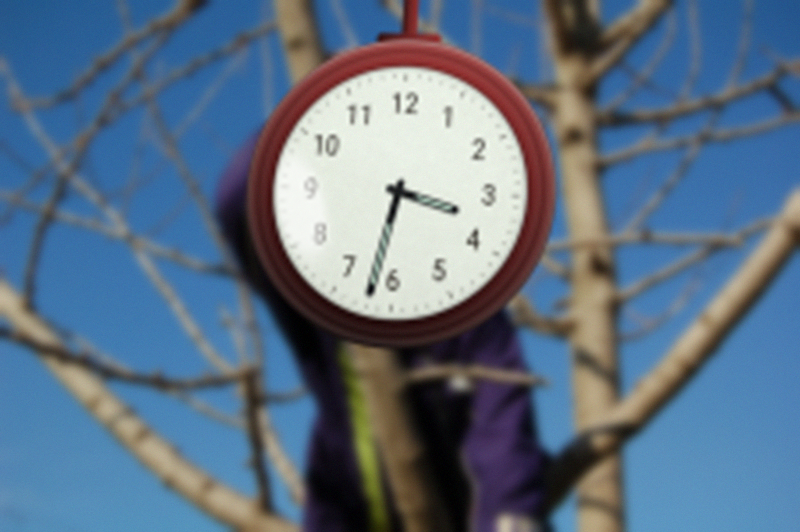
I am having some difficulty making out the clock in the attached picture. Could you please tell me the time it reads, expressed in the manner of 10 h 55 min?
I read 3 h 32 min
